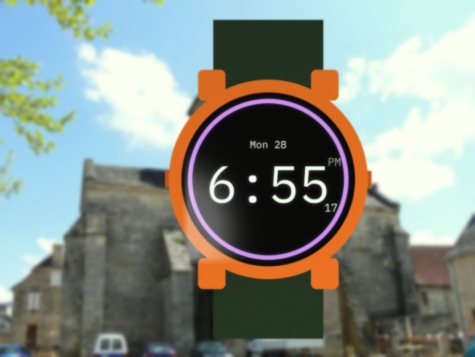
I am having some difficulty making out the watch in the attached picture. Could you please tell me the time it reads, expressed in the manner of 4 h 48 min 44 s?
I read 6 h 55 min 17 s
